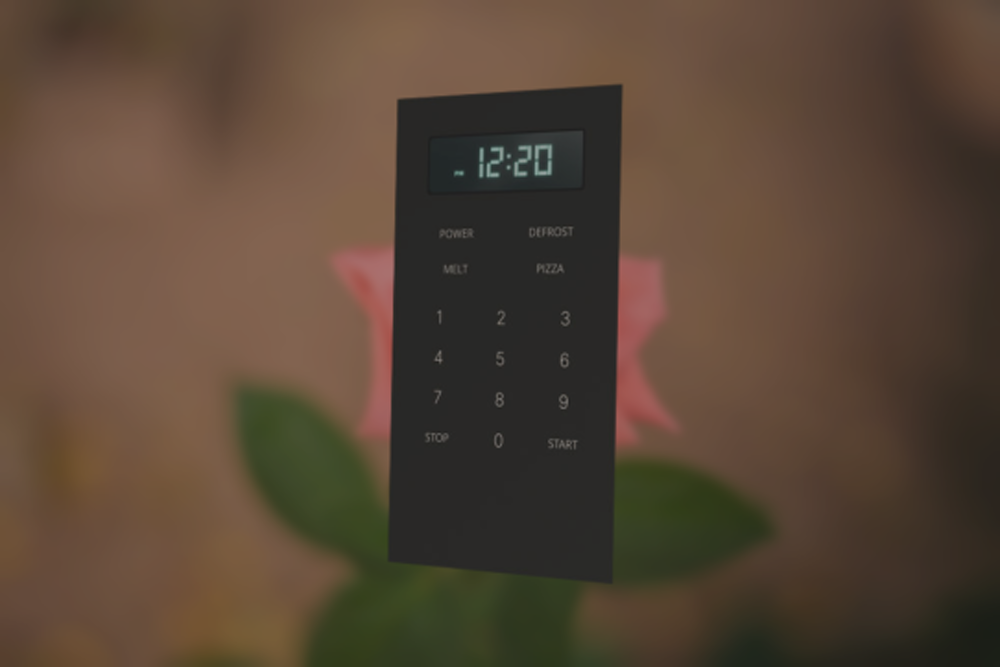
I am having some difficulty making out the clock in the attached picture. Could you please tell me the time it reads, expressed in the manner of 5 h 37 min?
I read 12 h 20 min
